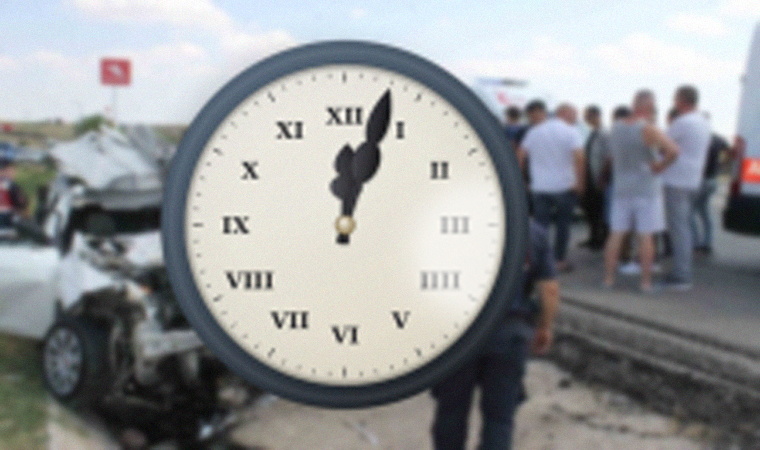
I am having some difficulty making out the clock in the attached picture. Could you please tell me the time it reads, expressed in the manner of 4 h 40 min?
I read 12 h 03 min
